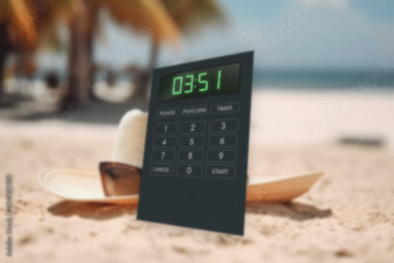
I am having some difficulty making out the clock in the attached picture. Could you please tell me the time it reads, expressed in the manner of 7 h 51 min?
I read 3 h 51 min
